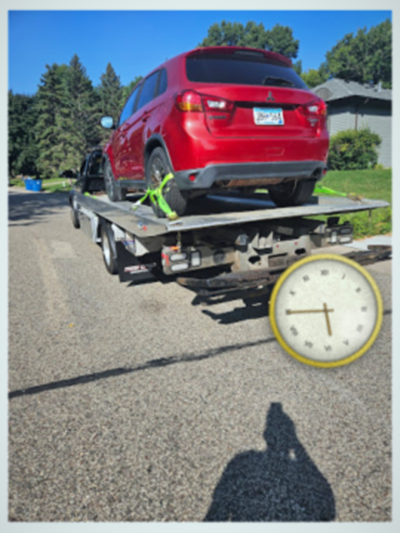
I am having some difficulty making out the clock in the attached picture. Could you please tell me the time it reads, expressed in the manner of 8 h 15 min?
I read 5 h 45 min
